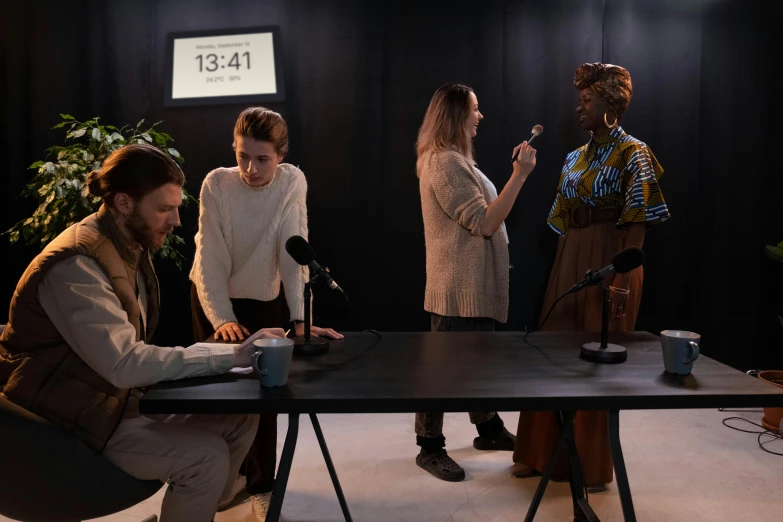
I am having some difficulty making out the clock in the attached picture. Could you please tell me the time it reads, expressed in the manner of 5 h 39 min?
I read 13 h 41 min
